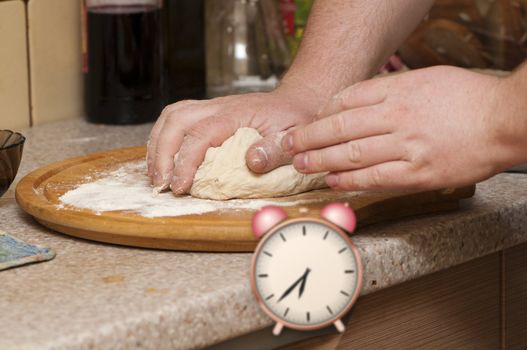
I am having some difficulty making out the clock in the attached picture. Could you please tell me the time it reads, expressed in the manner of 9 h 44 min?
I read 6 h 38 min
